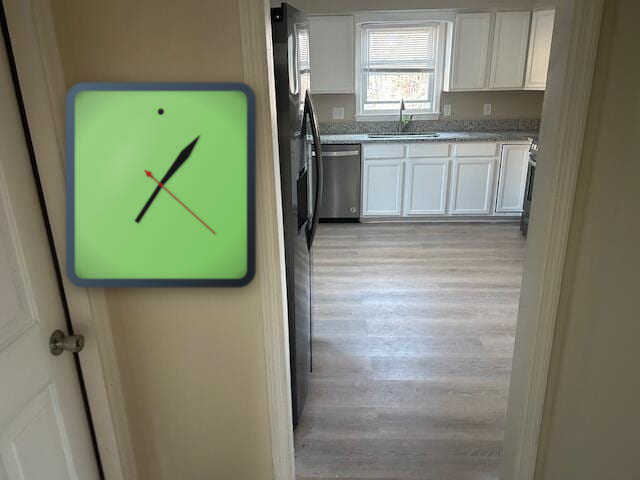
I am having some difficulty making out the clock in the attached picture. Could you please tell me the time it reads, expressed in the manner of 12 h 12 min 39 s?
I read 7 h 06 min 22 s
